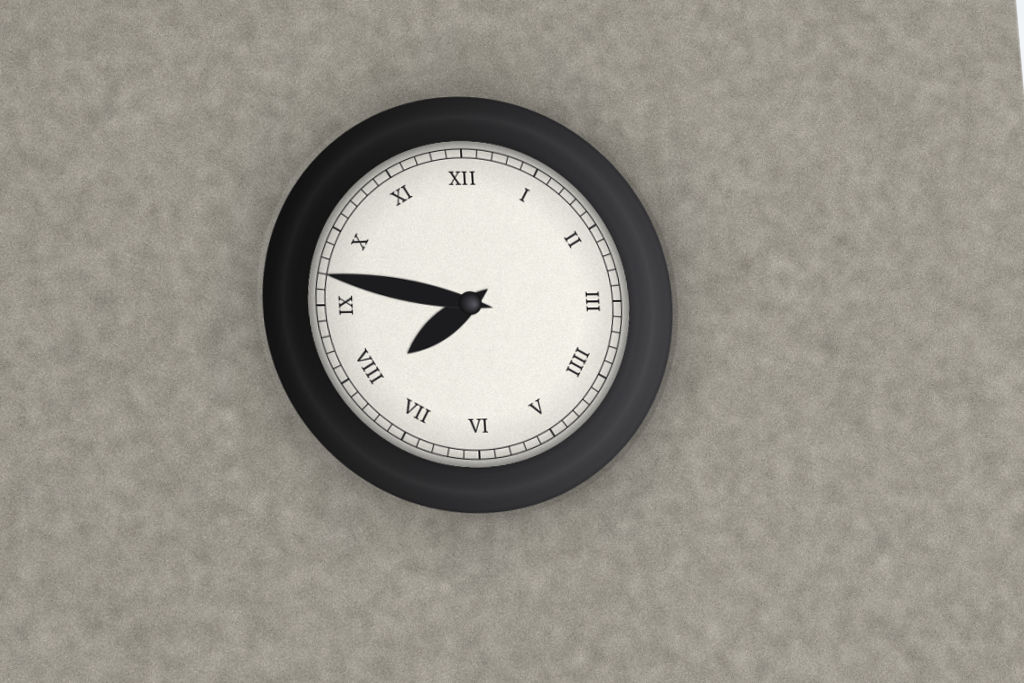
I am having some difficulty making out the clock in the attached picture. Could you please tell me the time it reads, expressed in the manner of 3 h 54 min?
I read 7 h 47 min
